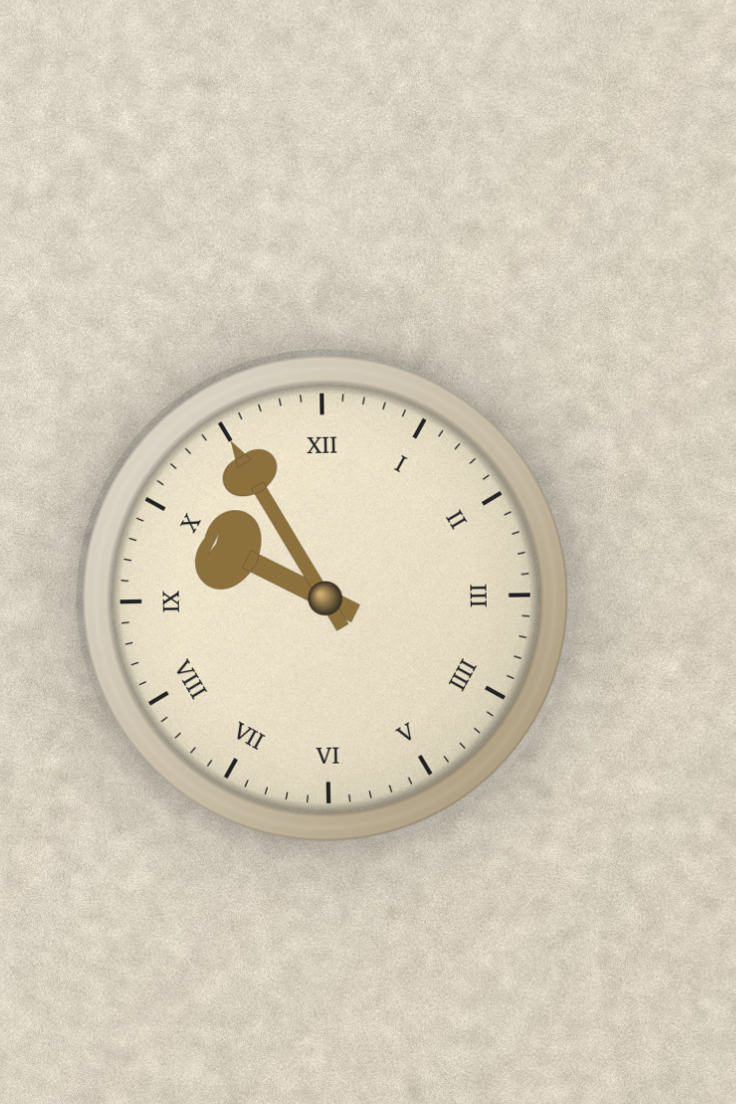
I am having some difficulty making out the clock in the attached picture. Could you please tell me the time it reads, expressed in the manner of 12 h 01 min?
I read 9 h 55 min
